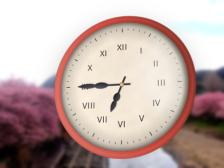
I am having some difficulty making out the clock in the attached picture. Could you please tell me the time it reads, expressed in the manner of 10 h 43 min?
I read 6 h 45 min
